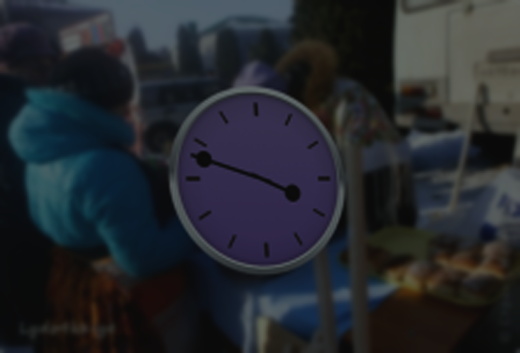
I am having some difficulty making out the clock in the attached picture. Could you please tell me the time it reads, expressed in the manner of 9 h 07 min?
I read 3 h 48 min
